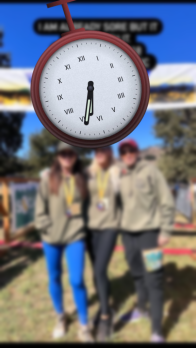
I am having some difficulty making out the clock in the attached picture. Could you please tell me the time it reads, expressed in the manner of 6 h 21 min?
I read 6 h 34 min
